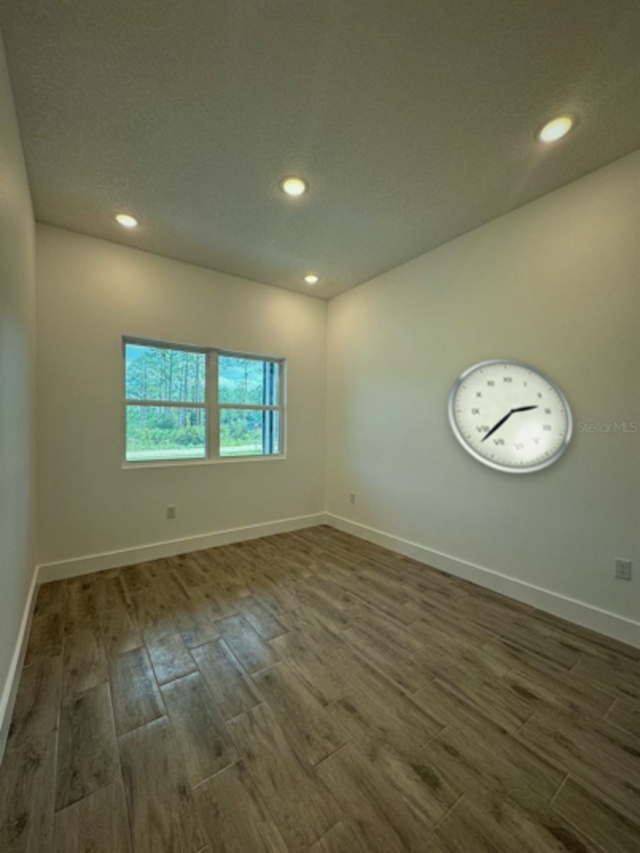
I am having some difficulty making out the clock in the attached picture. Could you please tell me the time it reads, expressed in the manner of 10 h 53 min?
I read 2 h 38 min
